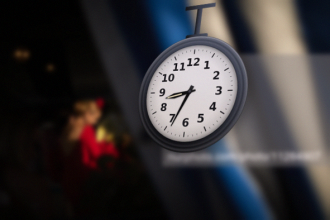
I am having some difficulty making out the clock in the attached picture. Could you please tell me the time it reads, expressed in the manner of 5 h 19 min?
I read 8 h 34 min
